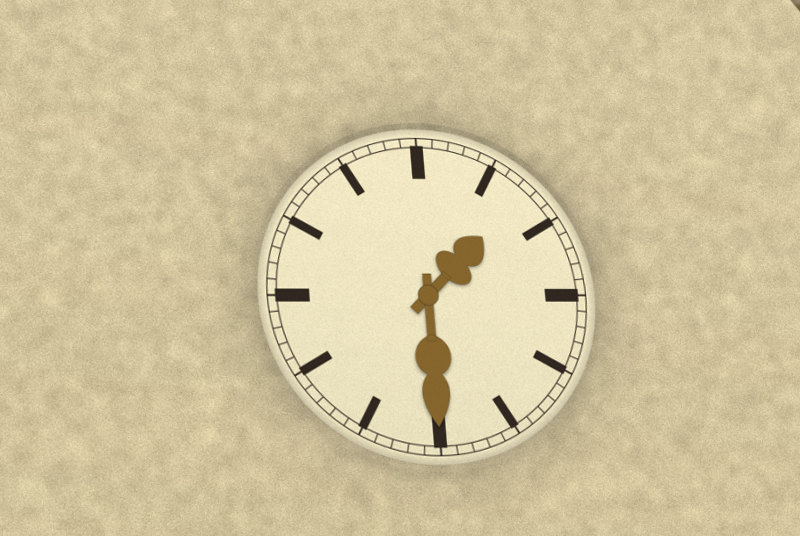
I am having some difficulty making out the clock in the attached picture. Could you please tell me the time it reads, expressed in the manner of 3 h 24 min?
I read 1 h 30 min
